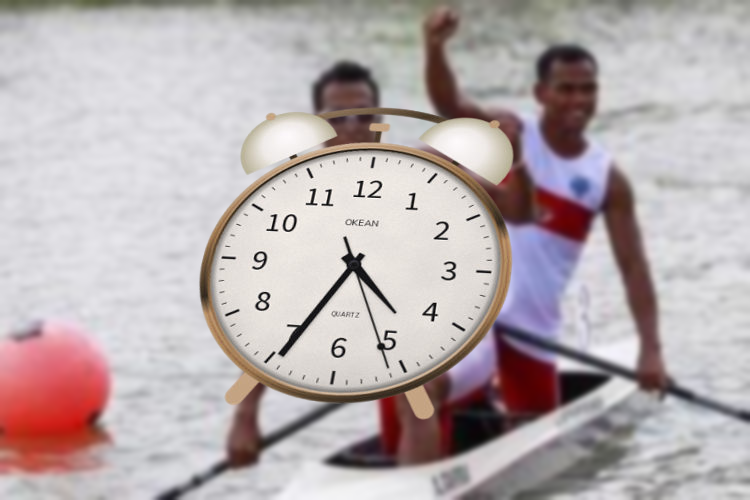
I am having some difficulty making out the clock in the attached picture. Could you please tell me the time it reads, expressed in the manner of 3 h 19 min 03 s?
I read 4 h 34 min 26 s
